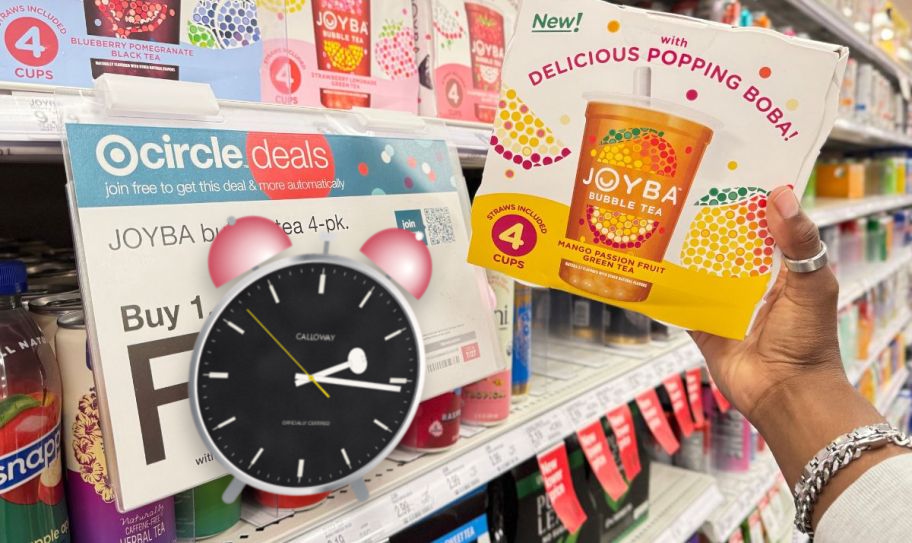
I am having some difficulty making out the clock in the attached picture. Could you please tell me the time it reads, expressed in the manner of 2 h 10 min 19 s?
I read 2 h 15 min 52 s
